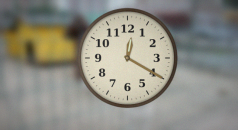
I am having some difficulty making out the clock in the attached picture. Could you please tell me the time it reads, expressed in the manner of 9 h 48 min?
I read 12 h 20 min
